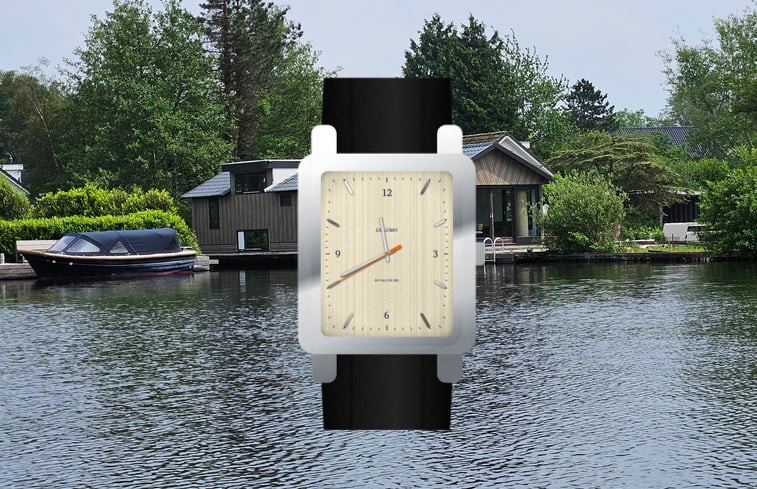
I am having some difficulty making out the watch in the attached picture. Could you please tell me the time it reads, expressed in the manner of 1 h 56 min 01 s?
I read 11 h 40 min 40 s
